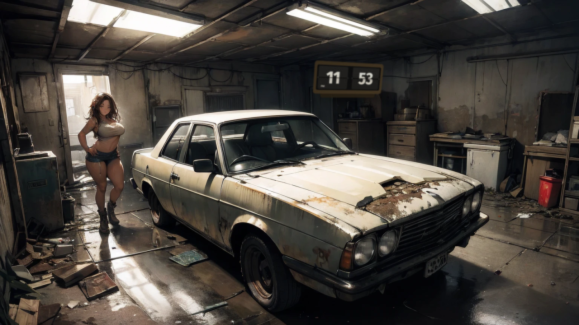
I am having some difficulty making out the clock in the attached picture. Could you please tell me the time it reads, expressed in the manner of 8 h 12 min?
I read 11 h 53 min
